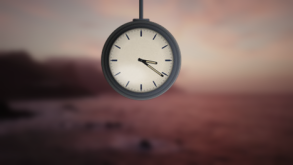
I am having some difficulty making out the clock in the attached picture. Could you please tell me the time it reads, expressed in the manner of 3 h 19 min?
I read 3 h 21 min
